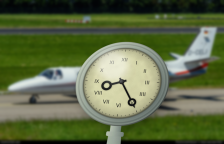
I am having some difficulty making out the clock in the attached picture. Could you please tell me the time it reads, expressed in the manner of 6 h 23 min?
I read 8 h 25 min
